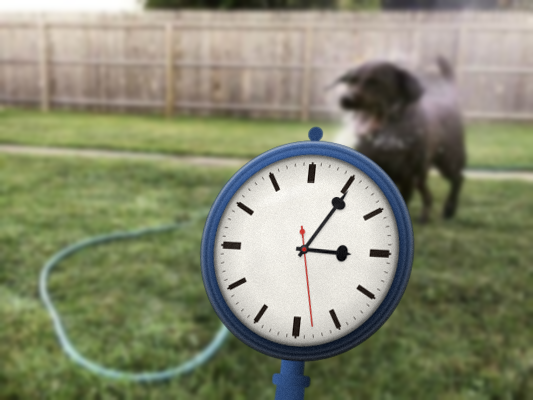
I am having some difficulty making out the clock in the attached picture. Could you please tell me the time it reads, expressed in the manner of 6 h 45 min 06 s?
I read 3 h 05 min 28 s
